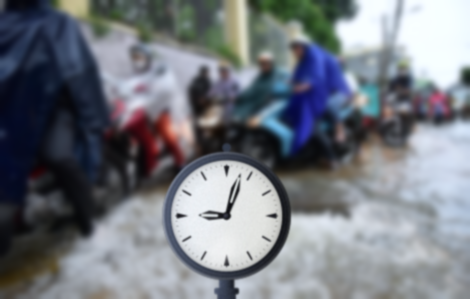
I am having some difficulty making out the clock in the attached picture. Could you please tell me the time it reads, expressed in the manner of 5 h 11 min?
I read 9 h 03 min
